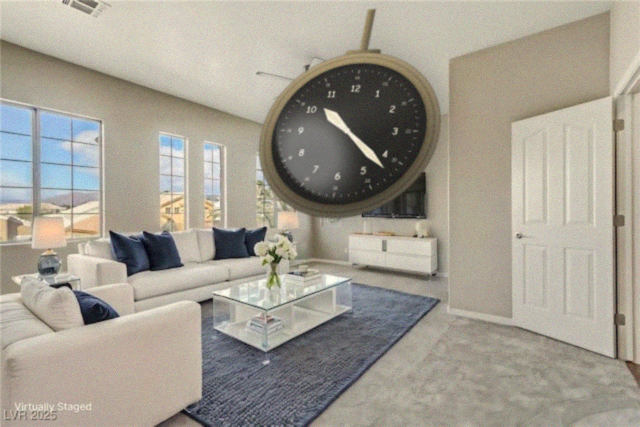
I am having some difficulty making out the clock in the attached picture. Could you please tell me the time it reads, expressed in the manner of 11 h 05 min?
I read 10 h 22 min
